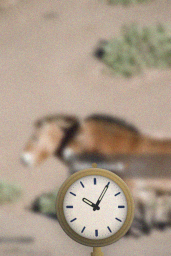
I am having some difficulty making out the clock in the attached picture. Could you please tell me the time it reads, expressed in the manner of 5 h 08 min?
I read 10 h 05 min
